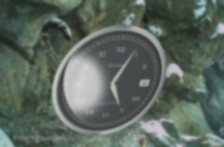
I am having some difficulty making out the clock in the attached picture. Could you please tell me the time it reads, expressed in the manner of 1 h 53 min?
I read 5 h 04 min
